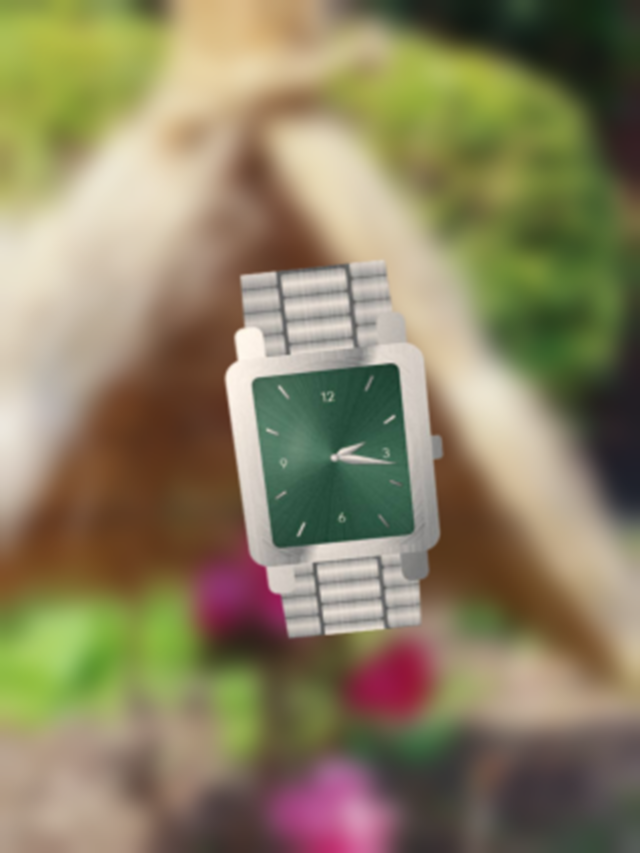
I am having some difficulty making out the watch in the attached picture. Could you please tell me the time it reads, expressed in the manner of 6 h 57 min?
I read 2 h 17 min
